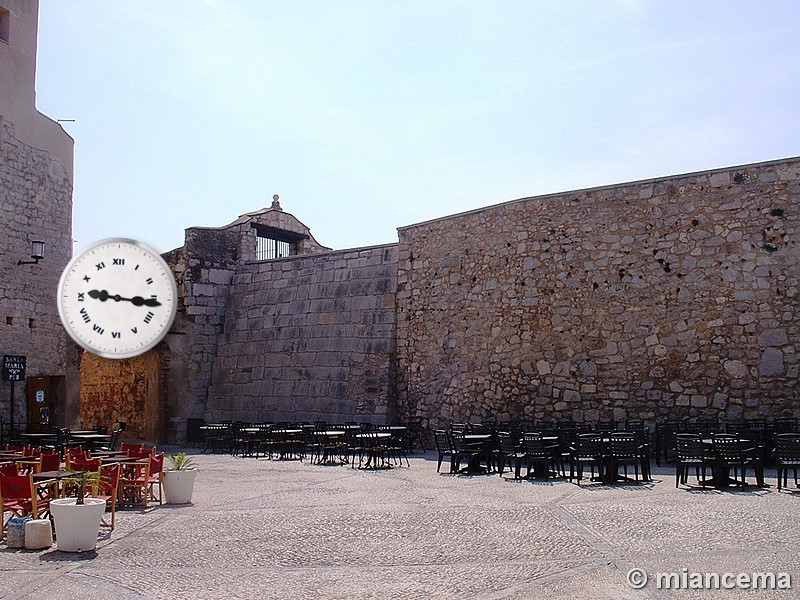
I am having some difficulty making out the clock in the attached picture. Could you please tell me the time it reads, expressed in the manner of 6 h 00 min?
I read 9 h 16 min
